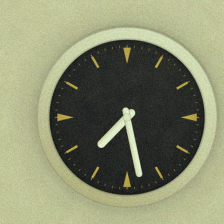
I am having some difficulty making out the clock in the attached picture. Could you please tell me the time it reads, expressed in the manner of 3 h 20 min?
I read 7 h 28 min
